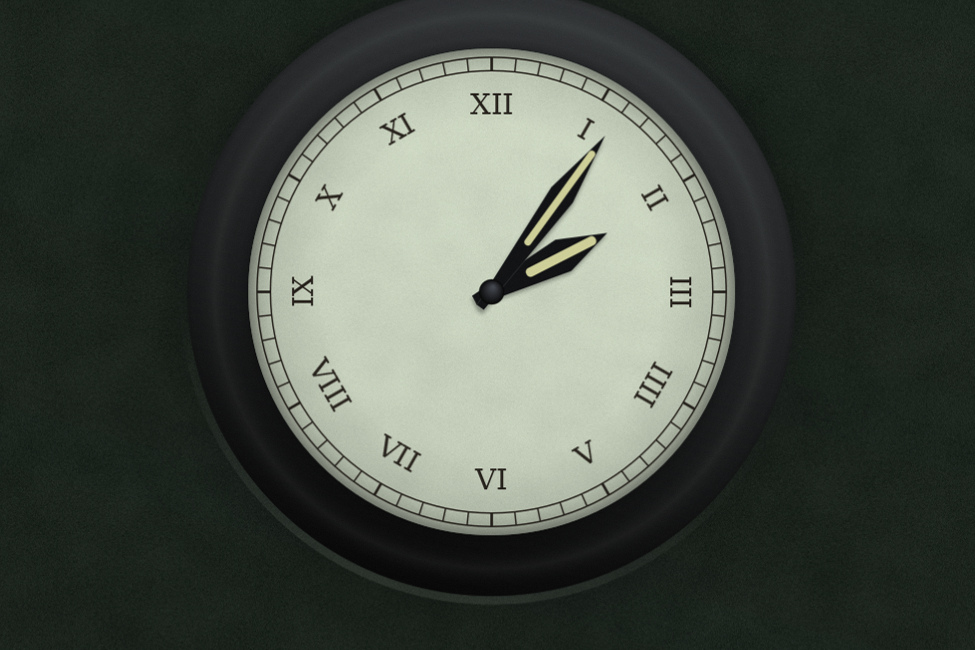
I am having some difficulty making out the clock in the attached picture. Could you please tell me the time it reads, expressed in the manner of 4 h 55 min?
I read 2 h 06 min
